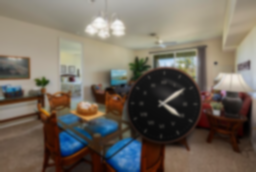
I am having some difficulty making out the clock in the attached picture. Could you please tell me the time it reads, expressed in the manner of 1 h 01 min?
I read 4 h 09 min
